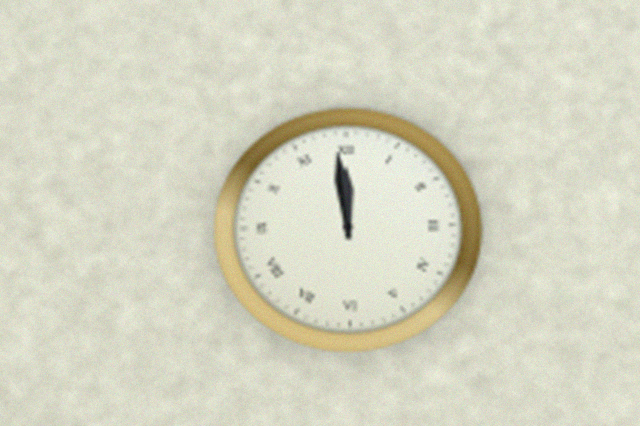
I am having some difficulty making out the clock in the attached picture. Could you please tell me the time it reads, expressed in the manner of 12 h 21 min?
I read 11 h 59 min
